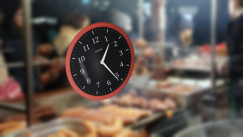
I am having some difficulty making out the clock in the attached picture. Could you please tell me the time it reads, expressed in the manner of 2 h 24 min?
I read 1 h 26 min
